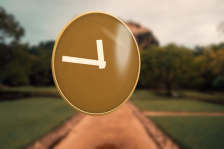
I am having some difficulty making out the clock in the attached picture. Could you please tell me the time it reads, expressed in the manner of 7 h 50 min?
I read 11 h 46 min
